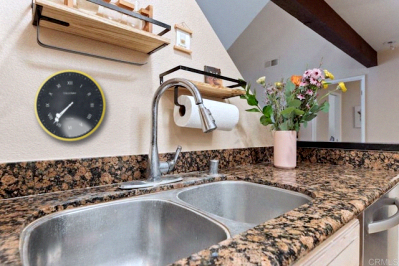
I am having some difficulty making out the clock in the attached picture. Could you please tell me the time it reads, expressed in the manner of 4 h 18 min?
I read 7 h 37 min
